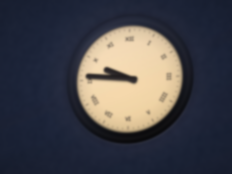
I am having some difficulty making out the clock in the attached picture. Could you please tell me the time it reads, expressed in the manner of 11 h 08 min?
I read 9 h 46 min
